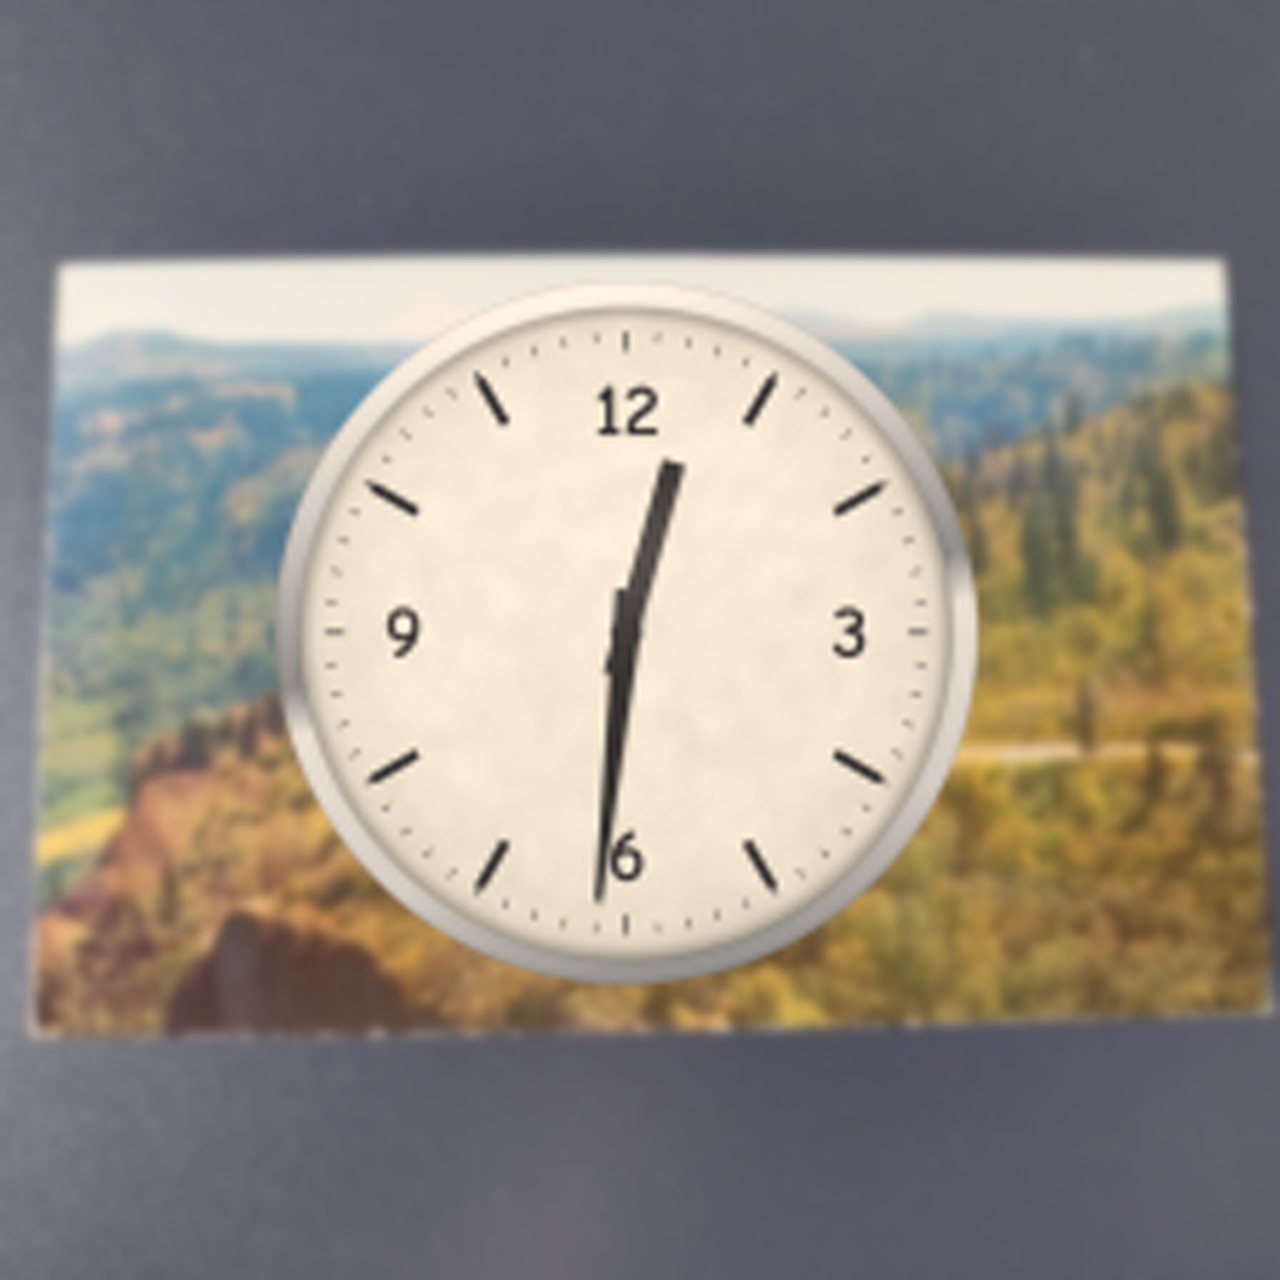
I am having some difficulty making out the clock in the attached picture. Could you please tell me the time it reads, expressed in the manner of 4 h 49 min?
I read 12 h 31 min
